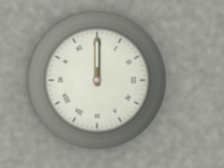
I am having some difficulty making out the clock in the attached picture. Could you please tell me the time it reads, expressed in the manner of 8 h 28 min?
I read 12 h 00 min
